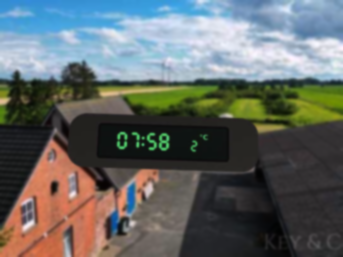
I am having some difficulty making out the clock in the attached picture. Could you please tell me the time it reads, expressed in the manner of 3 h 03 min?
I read 7 h 58 min
